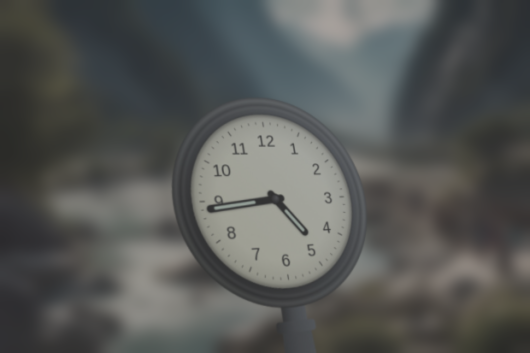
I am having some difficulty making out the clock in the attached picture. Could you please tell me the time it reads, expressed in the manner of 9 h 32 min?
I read 4 h 44 min
